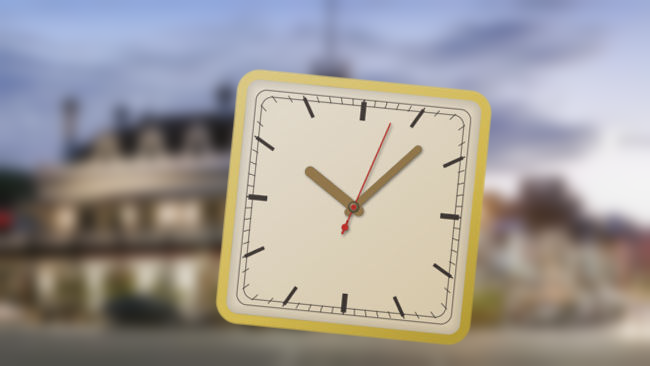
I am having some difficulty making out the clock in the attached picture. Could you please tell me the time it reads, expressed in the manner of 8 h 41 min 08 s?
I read 10 h 07 min 03 s
